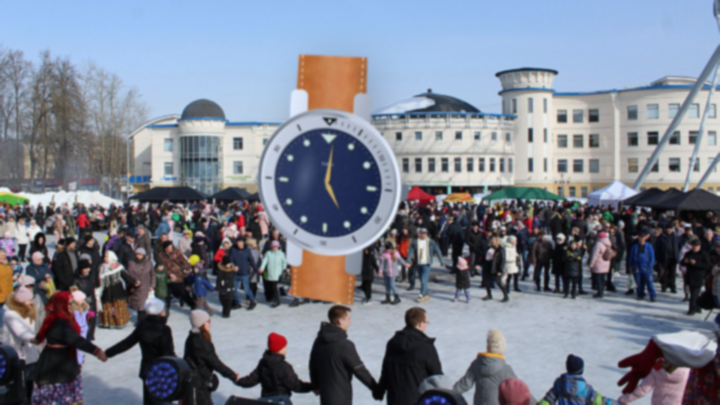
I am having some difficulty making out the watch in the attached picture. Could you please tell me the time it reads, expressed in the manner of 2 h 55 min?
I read 5 h 01 min
